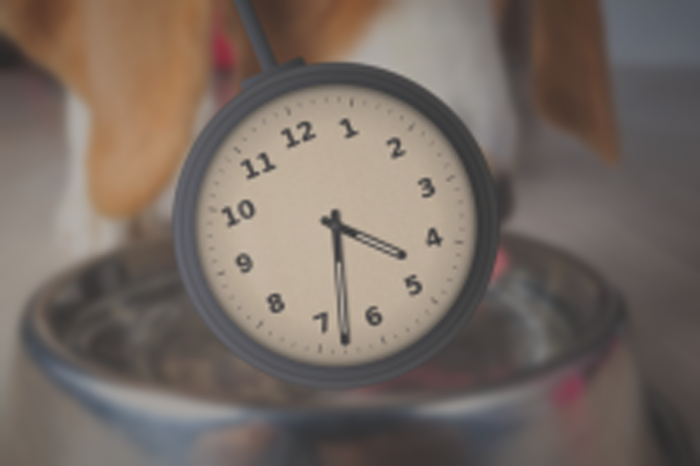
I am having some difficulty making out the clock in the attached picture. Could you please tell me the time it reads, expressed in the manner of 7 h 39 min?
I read 4 h 33 min
